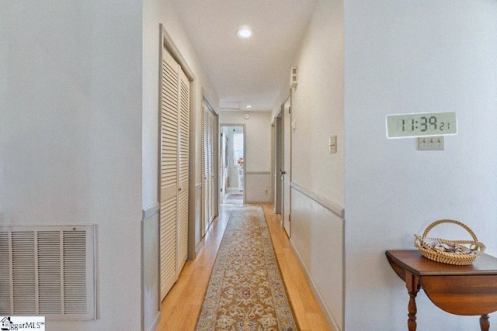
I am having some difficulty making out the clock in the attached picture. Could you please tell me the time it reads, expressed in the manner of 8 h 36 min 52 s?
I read 11 h 39 min 21 s
